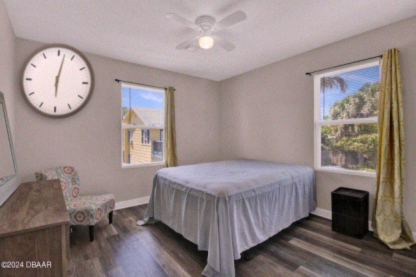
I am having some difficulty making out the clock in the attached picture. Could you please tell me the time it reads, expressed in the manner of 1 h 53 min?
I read 6 h 02 min
